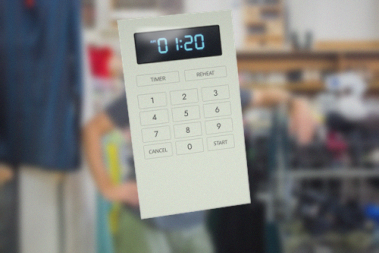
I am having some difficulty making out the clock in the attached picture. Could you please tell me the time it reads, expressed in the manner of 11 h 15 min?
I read 1 h 20 min
